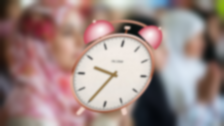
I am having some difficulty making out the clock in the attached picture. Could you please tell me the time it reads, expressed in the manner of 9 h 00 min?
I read 9 h 35 min
